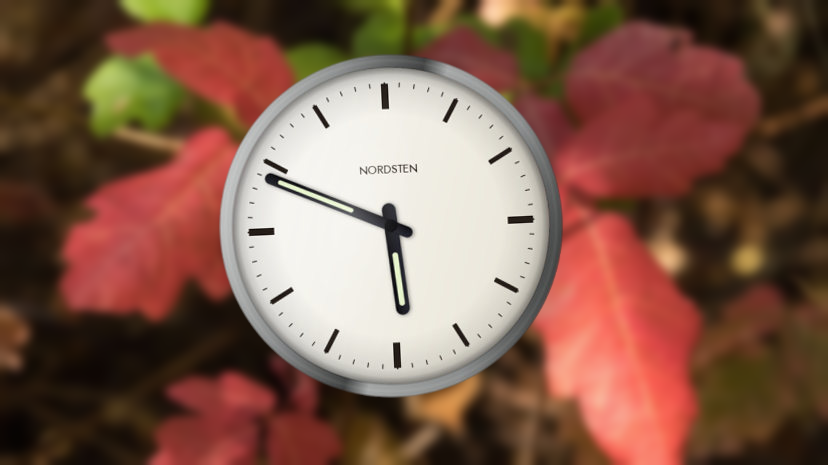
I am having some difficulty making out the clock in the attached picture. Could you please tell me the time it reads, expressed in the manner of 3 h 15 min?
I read 5 h 49 min
